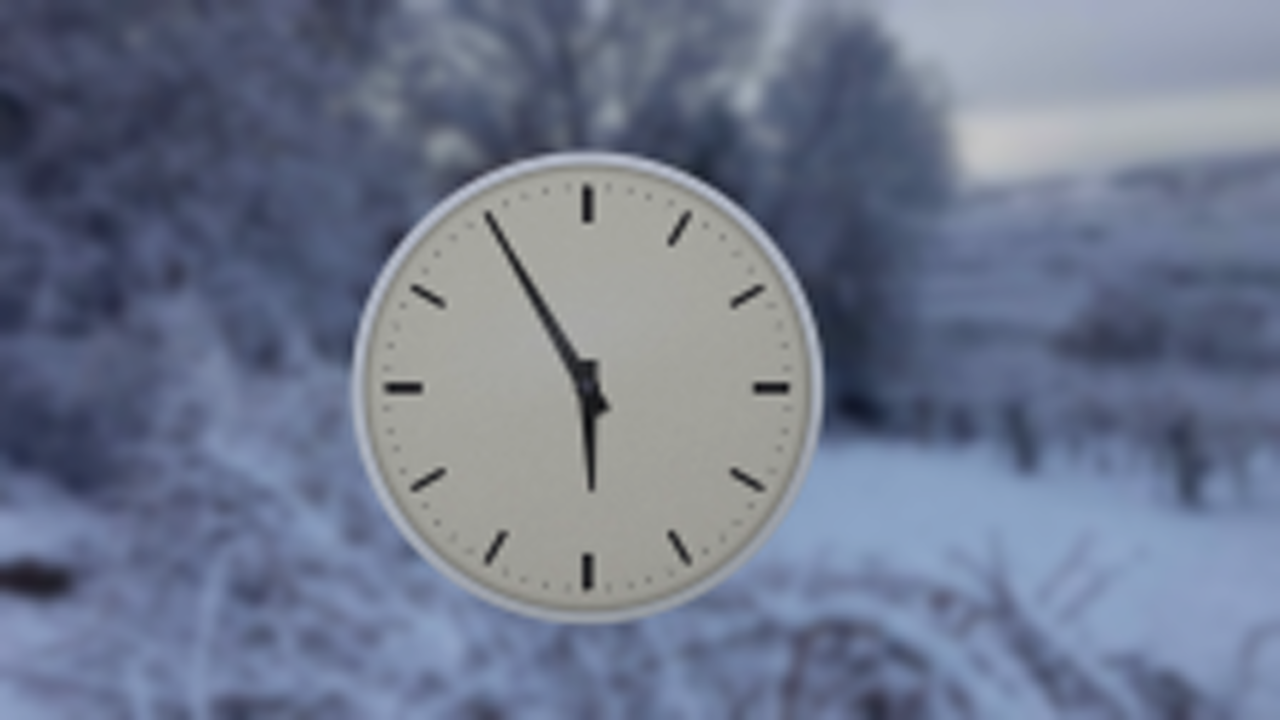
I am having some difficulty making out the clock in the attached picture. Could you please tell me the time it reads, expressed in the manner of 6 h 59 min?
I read 5 h 55 min
